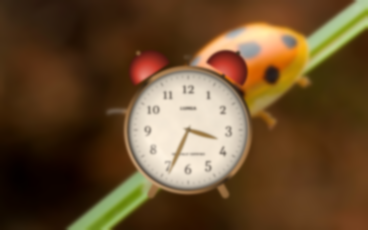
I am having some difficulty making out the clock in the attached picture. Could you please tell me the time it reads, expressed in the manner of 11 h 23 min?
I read 3 h 34 min
